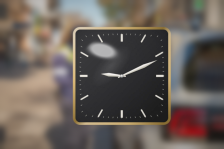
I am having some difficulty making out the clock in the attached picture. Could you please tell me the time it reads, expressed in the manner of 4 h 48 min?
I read 9 h 11 min
